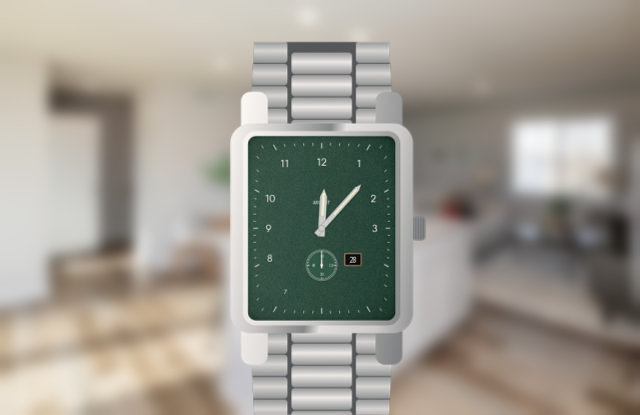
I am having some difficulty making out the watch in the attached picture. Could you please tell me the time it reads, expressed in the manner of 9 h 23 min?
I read 12 h 07 min
